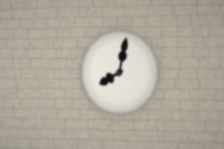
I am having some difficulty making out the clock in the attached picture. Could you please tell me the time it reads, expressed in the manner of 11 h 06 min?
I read 8 h 02 min
